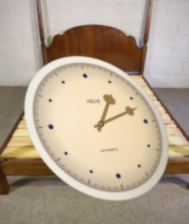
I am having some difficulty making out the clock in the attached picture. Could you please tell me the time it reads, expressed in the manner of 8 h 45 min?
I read 1 h 12 min
